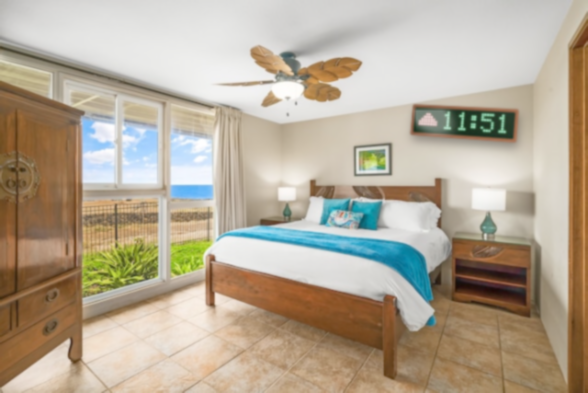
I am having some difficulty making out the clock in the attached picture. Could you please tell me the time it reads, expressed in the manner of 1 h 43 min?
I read 11 h 51 min
